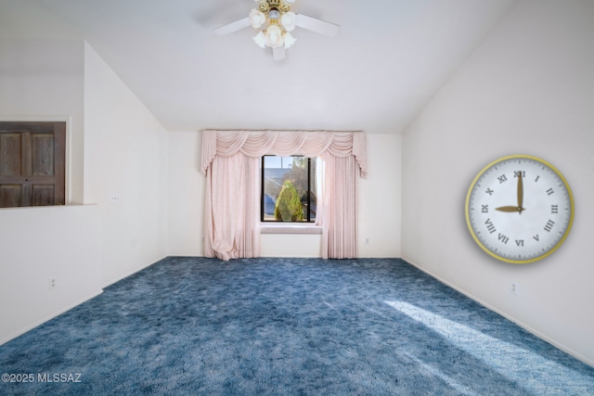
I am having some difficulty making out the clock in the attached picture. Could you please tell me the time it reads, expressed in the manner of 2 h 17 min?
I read 9 h 00 min
